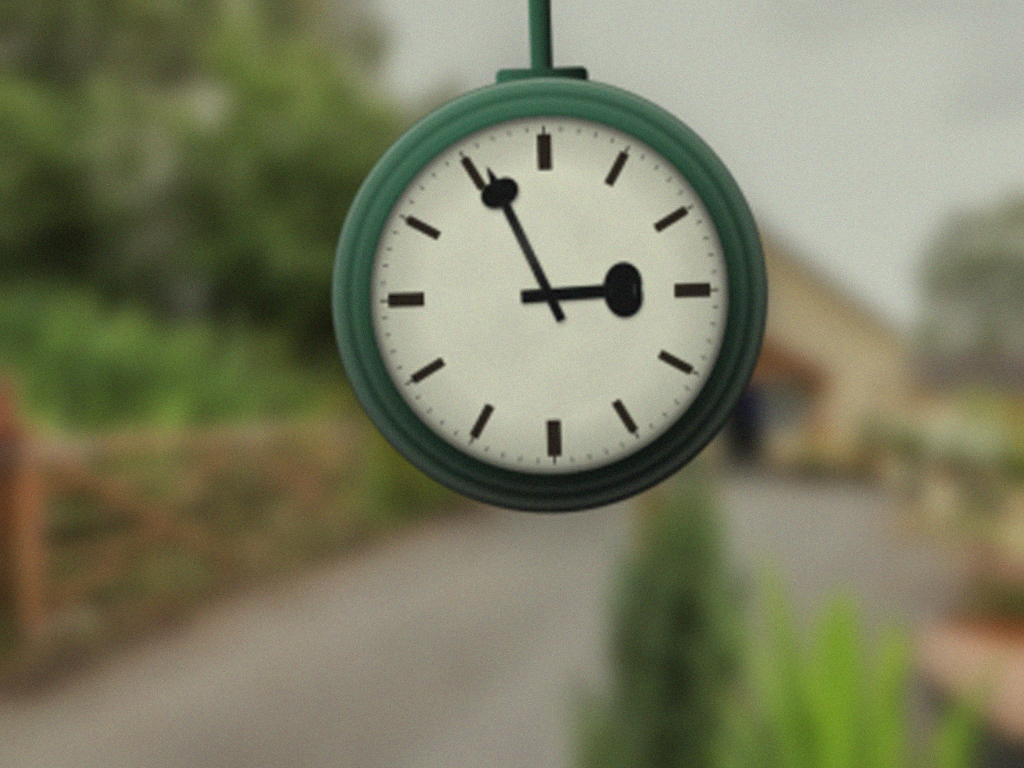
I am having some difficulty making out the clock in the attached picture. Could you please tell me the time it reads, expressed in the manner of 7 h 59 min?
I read 2 h 56 min
